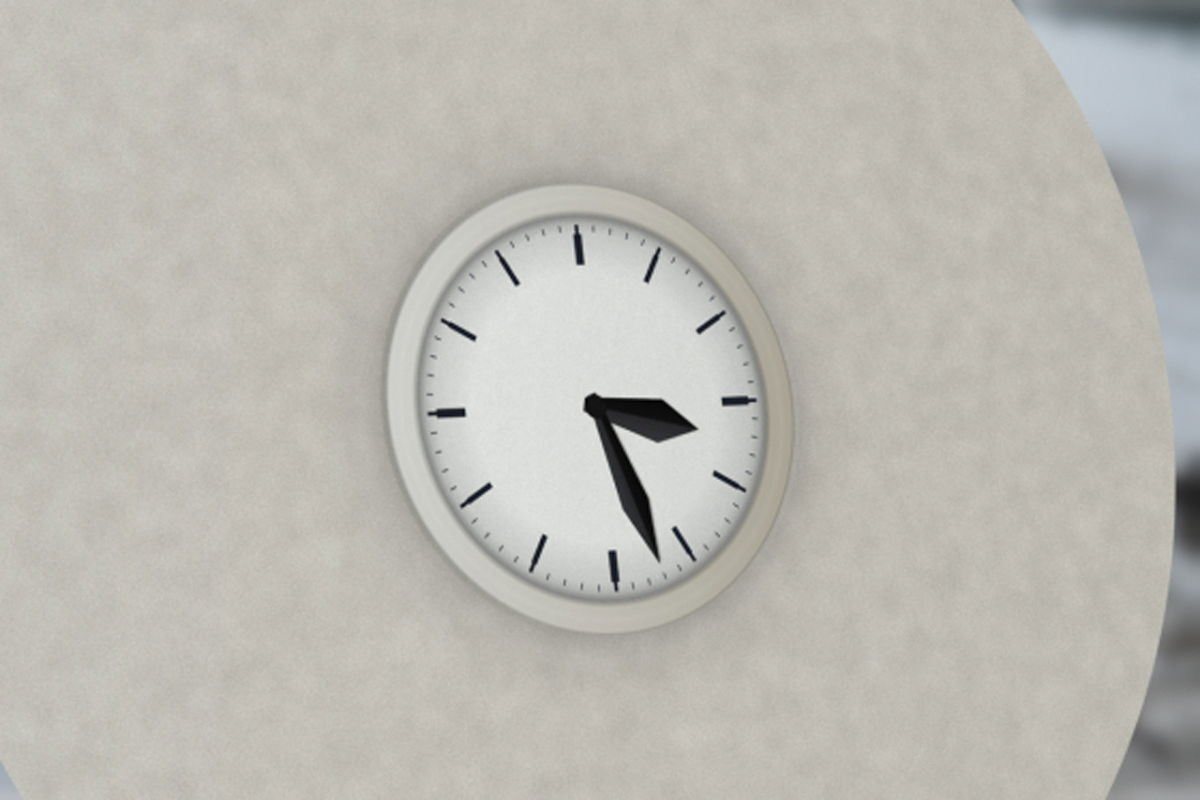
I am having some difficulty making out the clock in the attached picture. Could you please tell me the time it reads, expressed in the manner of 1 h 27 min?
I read 3 h 27 min
